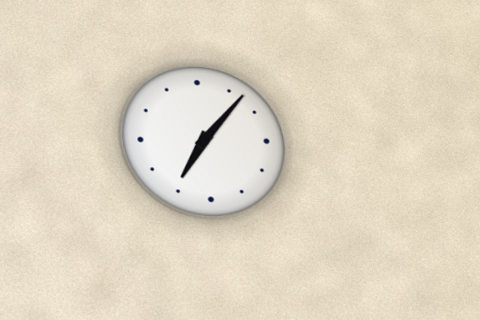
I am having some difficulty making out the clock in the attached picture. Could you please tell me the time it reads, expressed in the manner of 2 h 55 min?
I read 7 h 07 min
